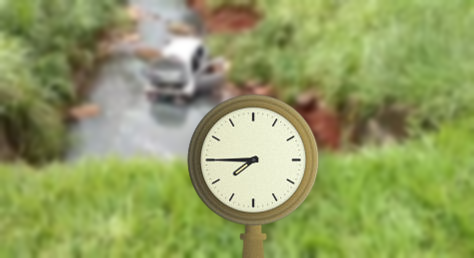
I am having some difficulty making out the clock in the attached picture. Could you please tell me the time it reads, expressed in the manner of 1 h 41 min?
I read 7 h 45 min
